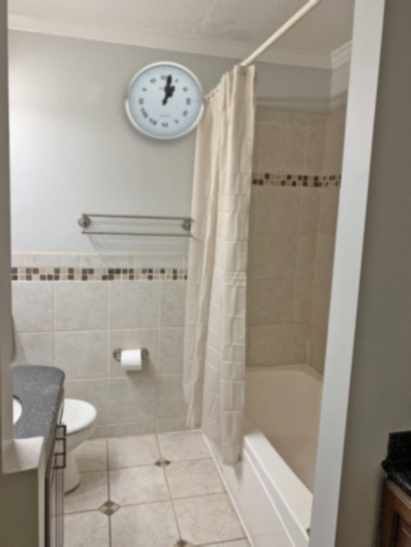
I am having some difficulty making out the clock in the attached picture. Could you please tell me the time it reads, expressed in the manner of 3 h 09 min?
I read 1 h 02 min
